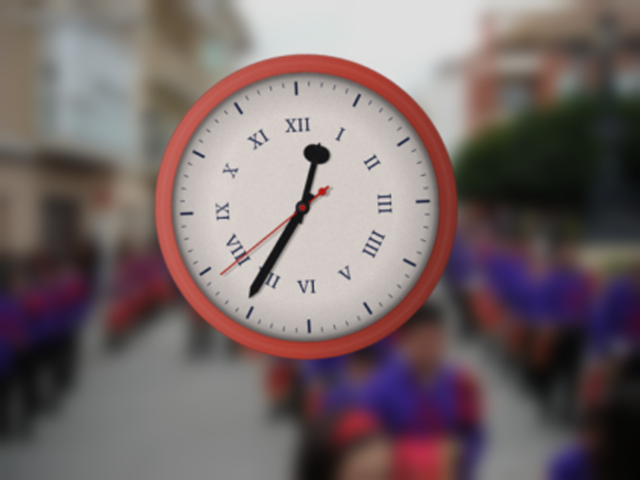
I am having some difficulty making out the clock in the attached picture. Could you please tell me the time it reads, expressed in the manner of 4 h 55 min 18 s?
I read 12 h 35 min 39 s
